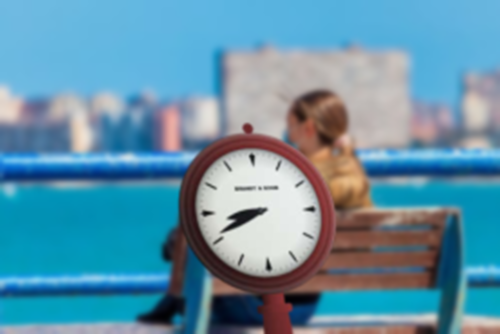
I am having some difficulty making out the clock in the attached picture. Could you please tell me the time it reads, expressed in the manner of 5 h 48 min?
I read 8 h 41 min
